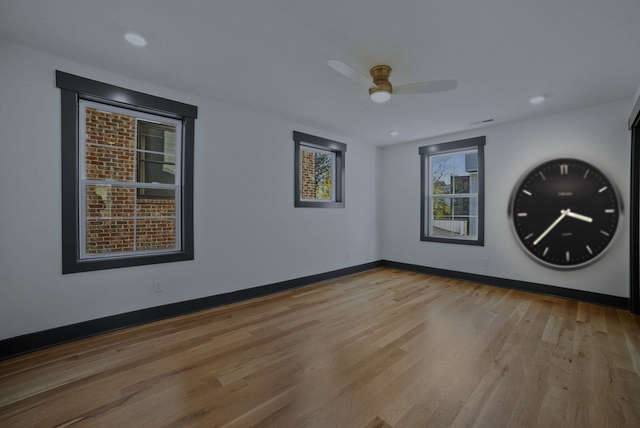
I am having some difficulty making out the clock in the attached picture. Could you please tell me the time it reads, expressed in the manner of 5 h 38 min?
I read 3 h 38 min
